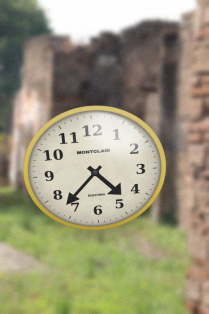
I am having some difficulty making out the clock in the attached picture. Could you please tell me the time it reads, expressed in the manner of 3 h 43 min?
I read 4 h 37 min
